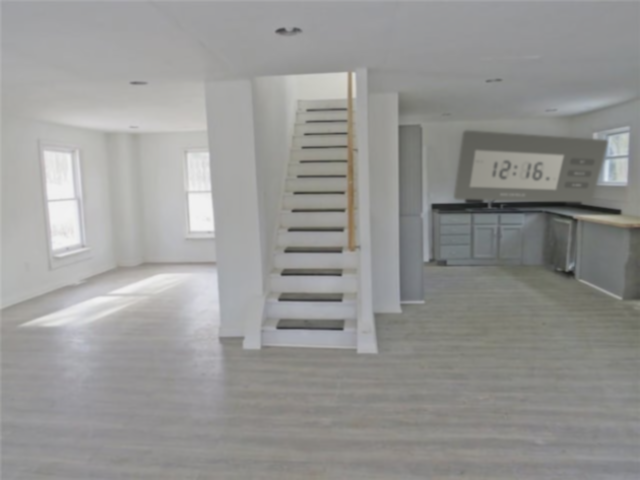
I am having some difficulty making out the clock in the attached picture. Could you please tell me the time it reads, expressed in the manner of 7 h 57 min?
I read 12 h 16 min
